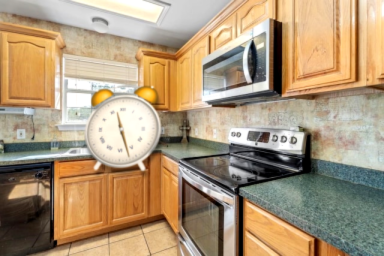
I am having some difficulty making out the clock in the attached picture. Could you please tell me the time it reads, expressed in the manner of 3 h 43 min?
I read 11 h 27 min
